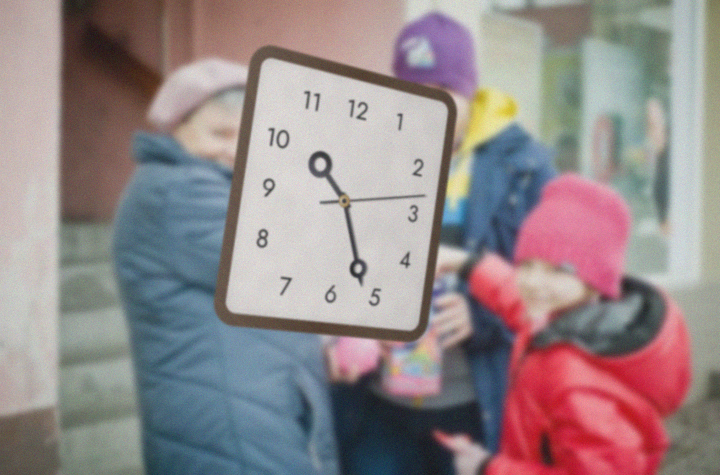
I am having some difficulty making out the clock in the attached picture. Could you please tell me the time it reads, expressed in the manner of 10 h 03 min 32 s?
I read 10 h 26 min 13 s
